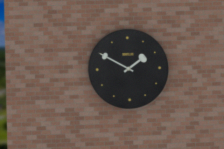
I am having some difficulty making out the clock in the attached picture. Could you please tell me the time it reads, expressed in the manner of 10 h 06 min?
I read 1 h 50 min
